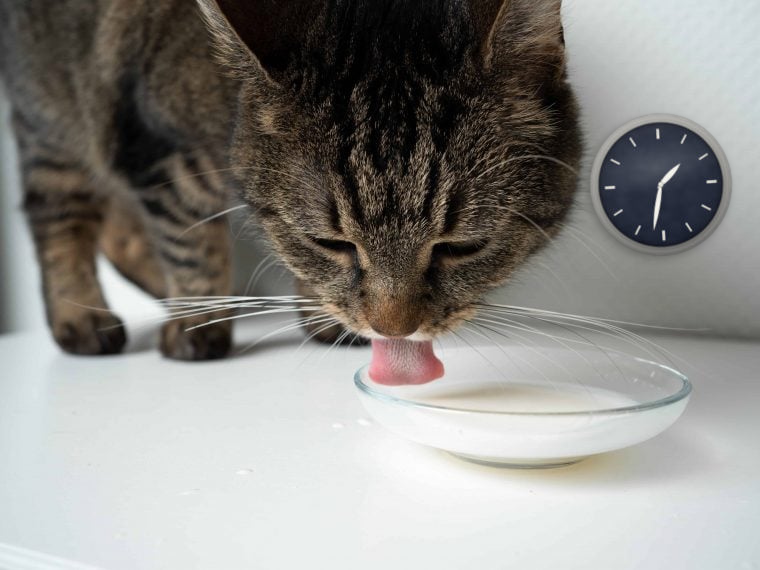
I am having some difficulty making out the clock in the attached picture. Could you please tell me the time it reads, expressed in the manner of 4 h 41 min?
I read 1 h 32 min
